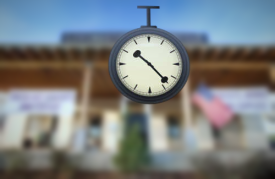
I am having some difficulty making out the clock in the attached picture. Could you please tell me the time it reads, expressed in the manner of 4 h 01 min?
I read 10 h 23 min
